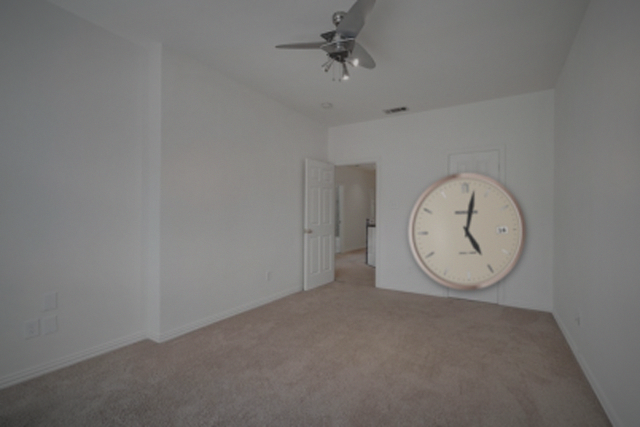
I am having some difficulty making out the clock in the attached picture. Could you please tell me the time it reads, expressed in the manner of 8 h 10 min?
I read 5 h 02 min
